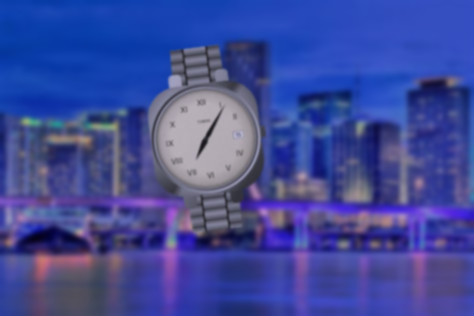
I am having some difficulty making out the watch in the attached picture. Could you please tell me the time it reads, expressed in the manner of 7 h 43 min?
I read 7 h 06 min
